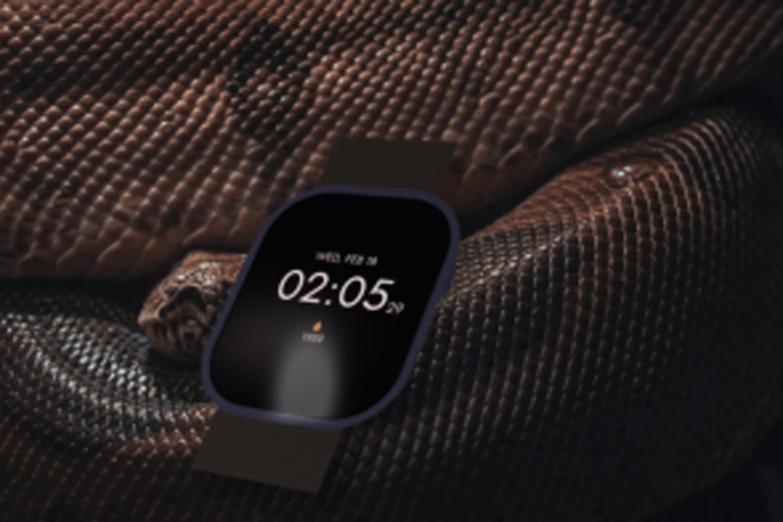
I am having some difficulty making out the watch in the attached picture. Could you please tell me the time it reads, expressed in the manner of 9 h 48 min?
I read 2 h 05 min
